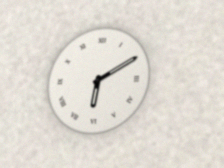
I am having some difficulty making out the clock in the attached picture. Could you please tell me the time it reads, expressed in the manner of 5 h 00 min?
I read 6 h 10 min
